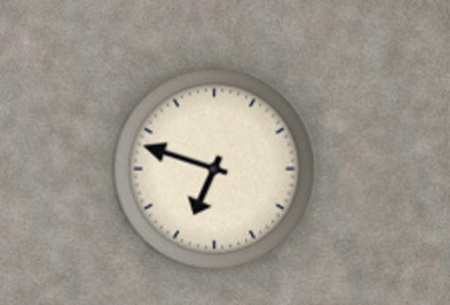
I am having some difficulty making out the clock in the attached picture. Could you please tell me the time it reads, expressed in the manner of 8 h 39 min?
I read 6 h 48 min
